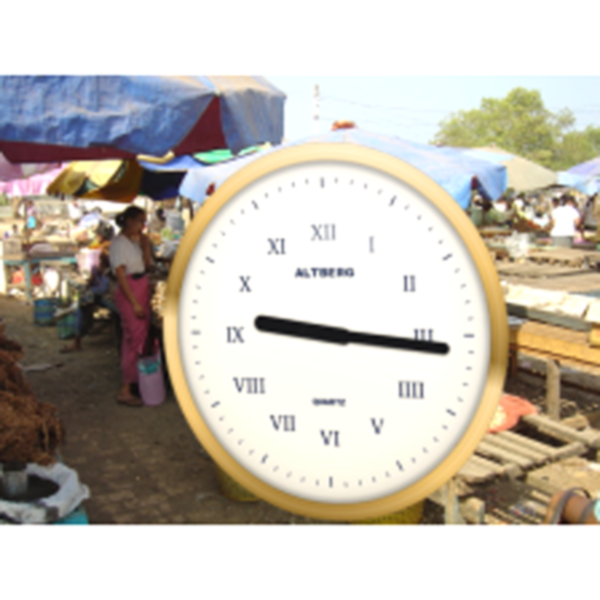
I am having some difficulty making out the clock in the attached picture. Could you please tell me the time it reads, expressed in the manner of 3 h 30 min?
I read 9 h 16 min
